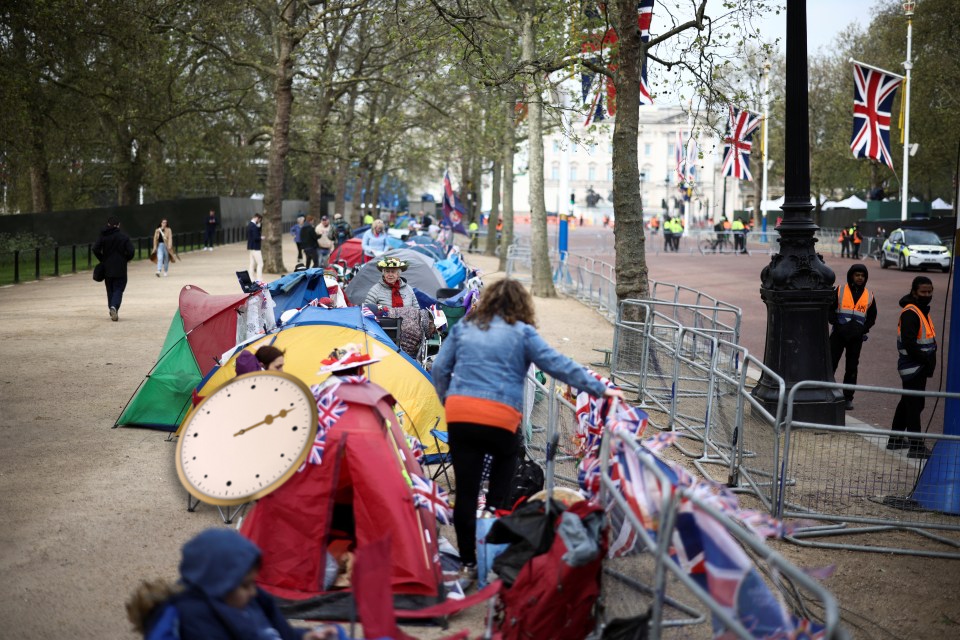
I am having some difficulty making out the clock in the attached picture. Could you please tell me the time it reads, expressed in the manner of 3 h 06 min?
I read 2 h 11 min
